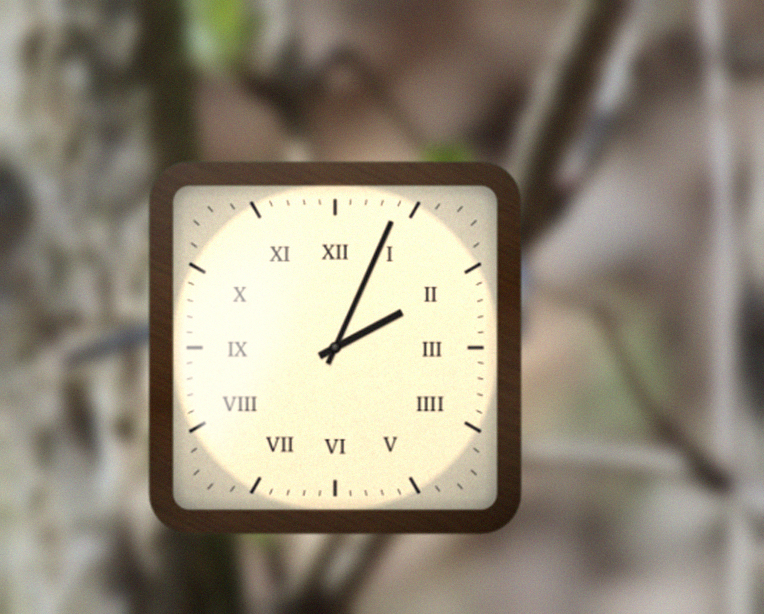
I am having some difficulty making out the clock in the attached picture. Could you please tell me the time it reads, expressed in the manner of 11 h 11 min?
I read 2 h 04 min
